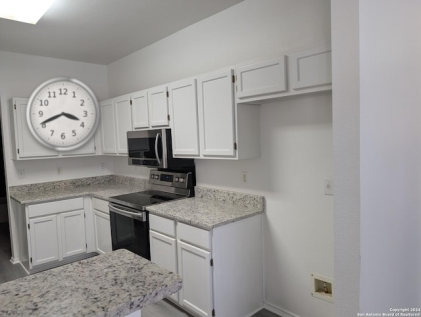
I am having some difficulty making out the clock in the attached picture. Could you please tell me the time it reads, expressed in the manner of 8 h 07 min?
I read 3 h 41 min
